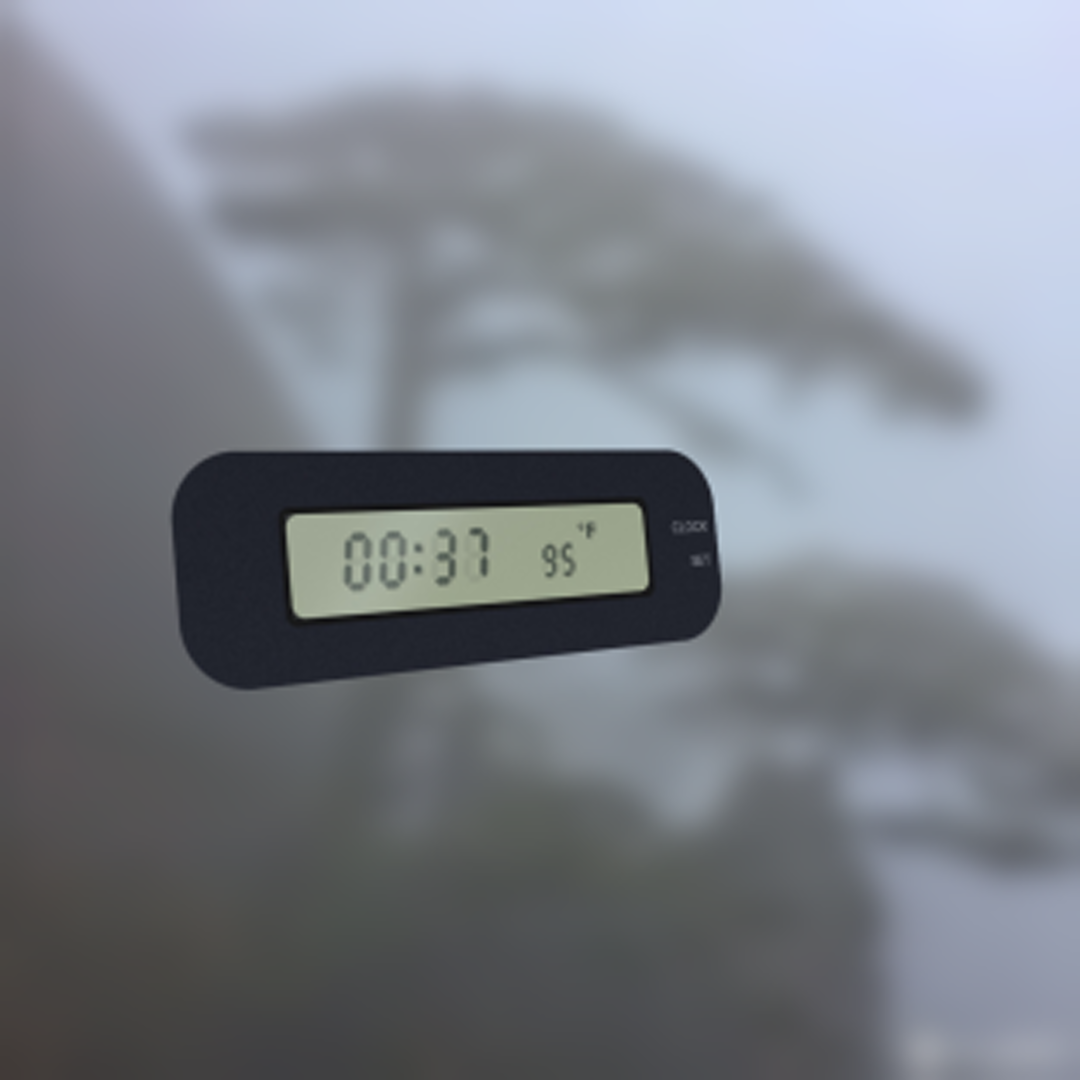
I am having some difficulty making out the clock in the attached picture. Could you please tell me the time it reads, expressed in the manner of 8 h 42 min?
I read 0 h 37 min
